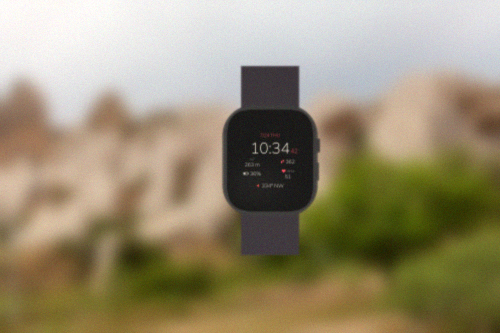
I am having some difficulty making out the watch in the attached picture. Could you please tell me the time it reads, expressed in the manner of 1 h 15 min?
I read 10 h 34 min
